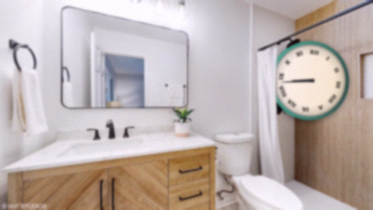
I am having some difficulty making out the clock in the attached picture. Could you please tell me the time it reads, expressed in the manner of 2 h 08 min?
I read 8 h 43 min
